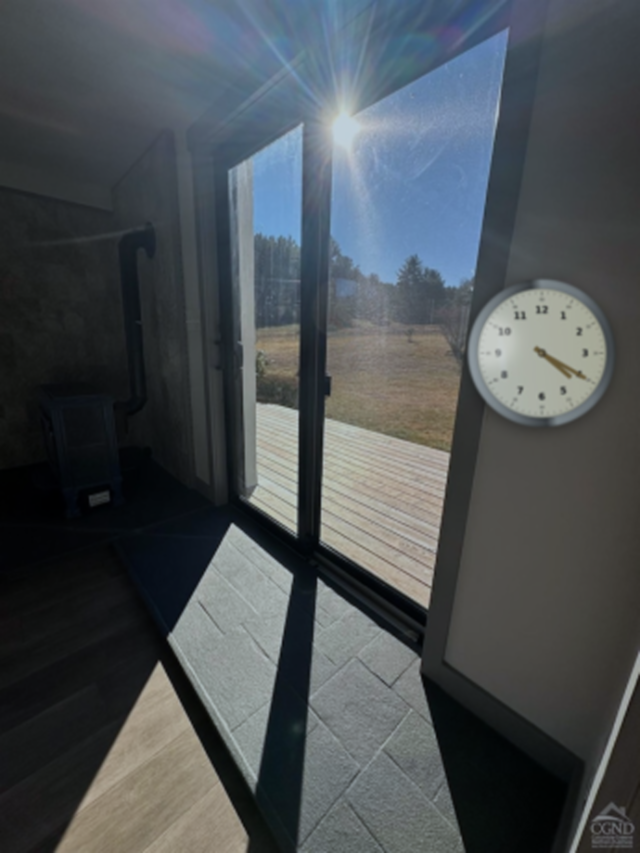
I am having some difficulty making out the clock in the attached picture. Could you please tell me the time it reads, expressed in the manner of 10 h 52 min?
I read 4 h 20 min
